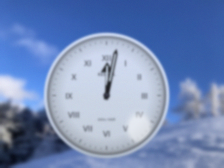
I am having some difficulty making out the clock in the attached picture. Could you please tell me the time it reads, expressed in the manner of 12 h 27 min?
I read 12 h 02 min
